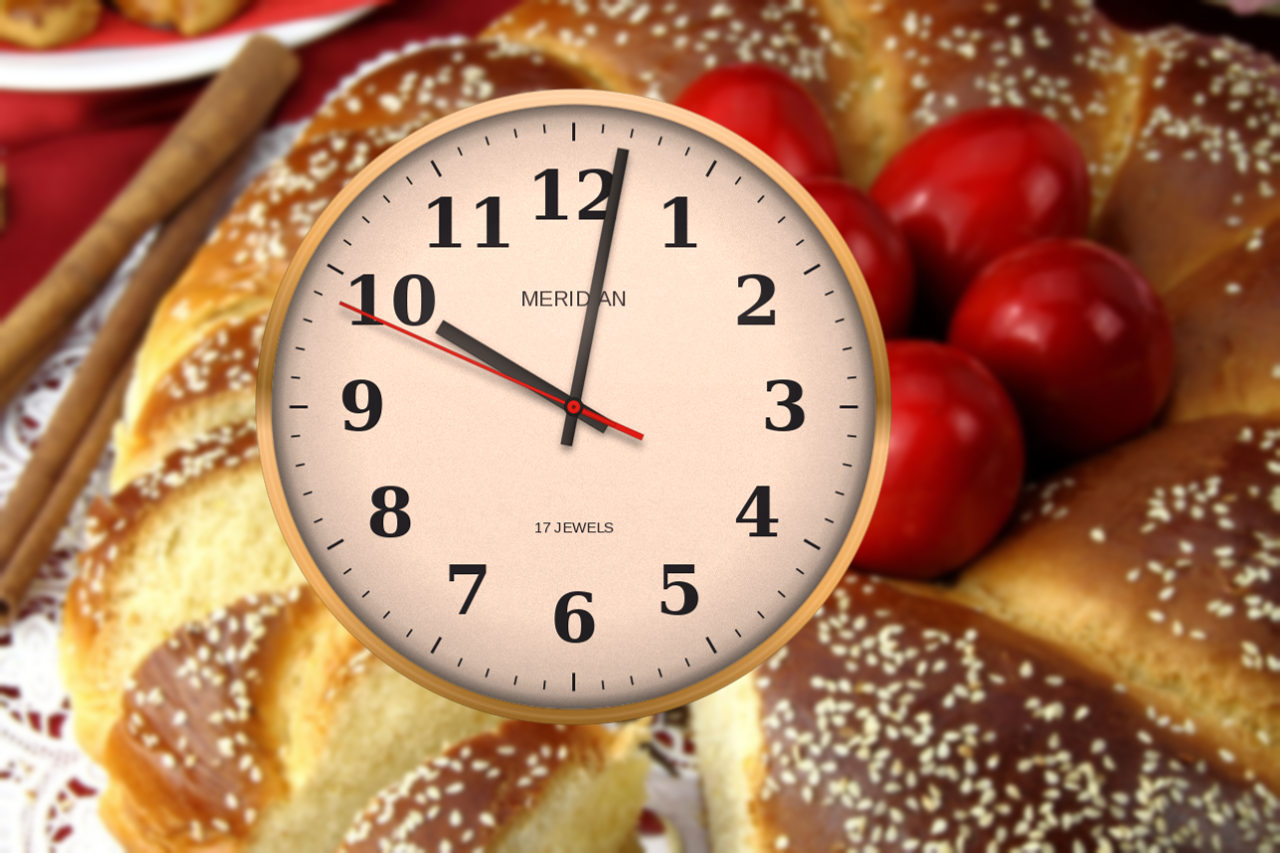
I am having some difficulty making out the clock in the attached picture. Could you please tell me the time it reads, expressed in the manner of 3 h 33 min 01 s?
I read 10 h 01 min 49 s
